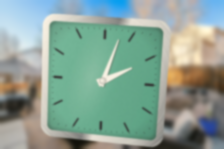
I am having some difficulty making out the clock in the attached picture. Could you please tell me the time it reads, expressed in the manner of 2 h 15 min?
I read 2 h 03 min
